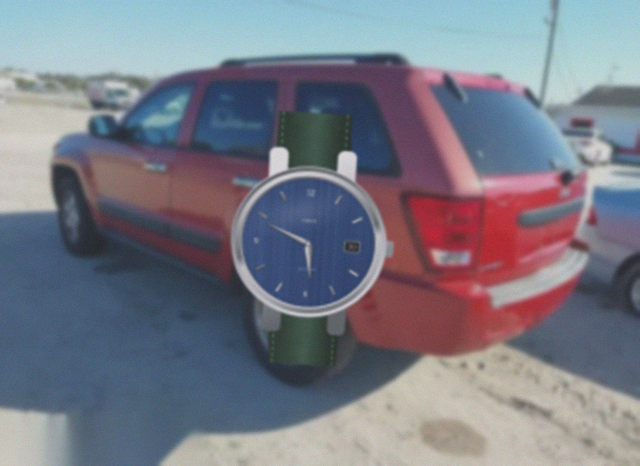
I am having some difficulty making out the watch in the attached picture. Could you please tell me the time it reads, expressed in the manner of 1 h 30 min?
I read 5 h 49 min
